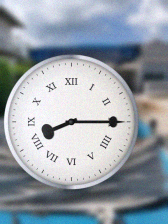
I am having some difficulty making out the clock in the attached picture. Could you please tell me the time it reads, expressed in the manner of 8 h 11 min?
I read 8 h 15 min
